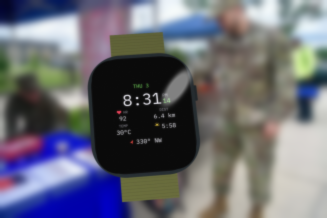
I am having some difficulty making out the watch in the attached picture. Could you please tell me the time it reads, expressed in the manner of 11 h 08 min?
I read 8 h 31 min
